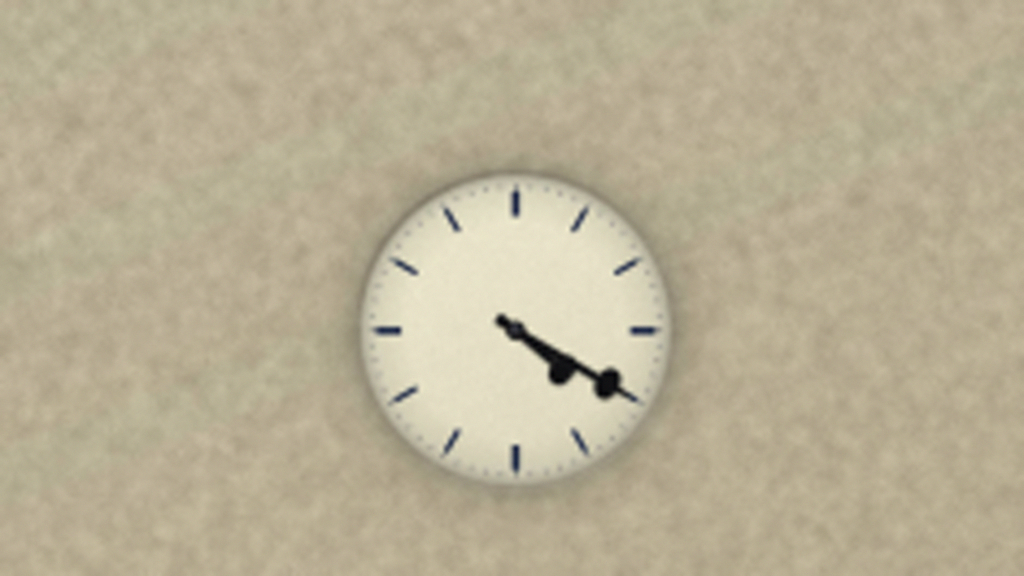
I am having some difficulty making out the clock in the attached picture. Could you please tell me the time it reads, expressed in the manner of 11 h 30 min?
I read 4 h 20 min
